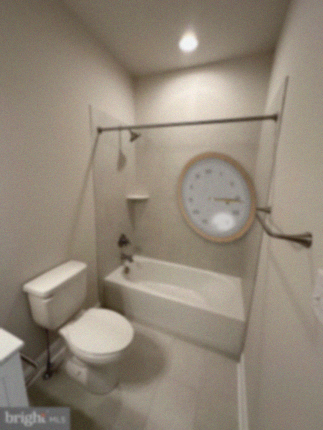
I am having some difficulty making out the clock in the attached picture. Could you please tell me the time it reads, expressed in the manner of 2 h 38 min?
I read 3 h 16 min
